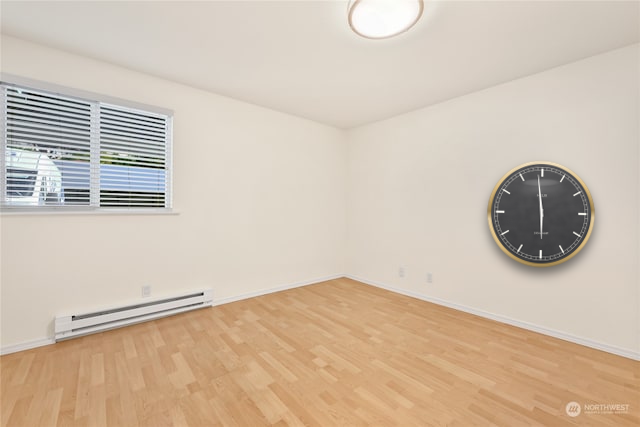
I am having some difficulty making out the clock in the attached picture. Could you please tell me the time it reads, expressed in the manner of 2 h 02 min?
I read 5 h 59 min
